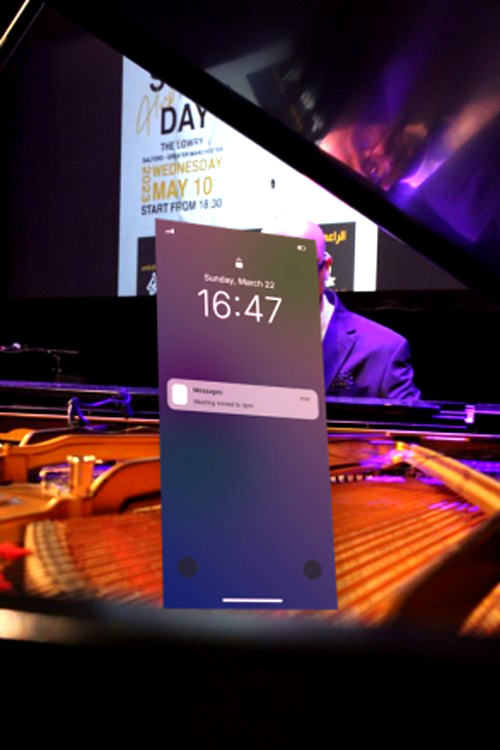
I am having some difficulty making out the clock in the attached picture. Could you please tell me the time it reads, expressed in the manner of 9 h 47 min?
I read 16 h 47 min
